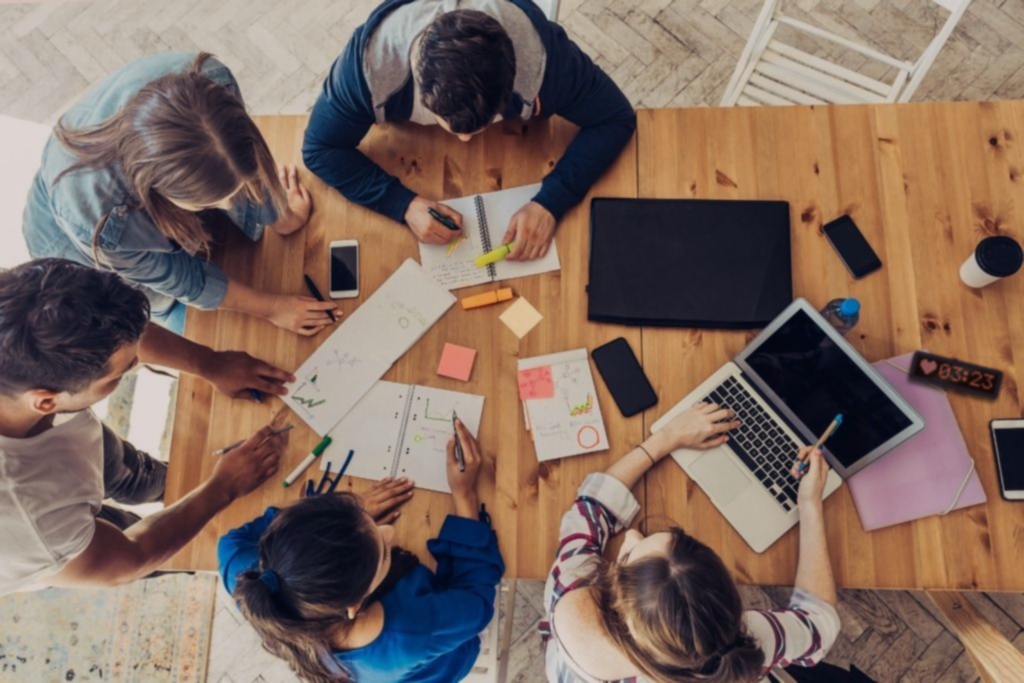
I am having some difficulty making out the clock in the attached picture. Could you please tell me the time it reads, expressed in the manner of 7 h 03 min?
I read 3 h 23 min
